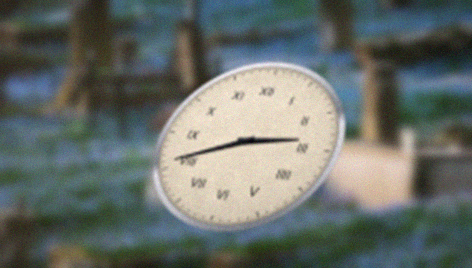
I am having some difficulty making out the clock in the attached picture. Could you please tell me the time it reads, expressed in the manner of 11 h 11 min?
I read 2 h 41 min
